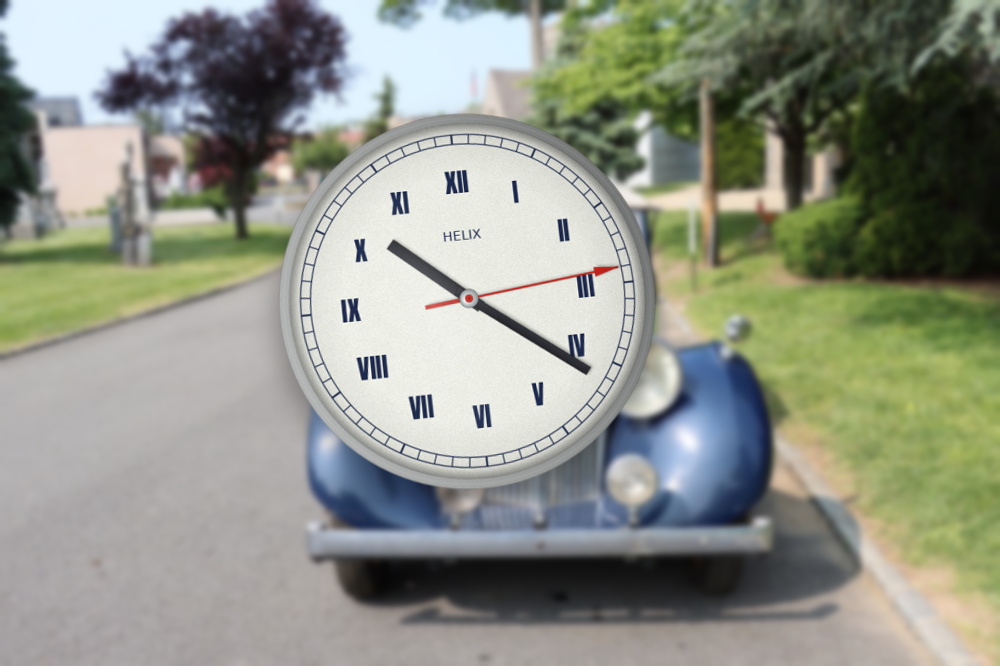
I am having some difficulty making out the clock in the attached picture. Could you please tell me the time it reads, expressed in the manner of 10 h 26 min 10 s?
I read 10 h 21 min 14 s
